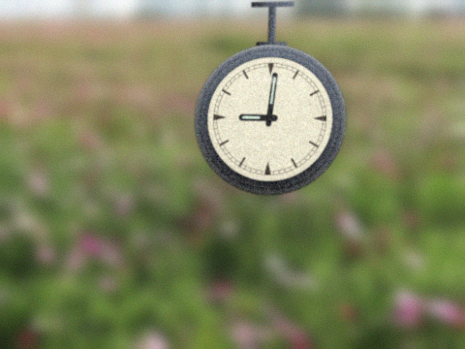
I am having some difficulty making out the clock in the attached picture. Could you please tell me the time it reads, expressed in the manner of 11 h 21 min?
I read 9 h 01 min
